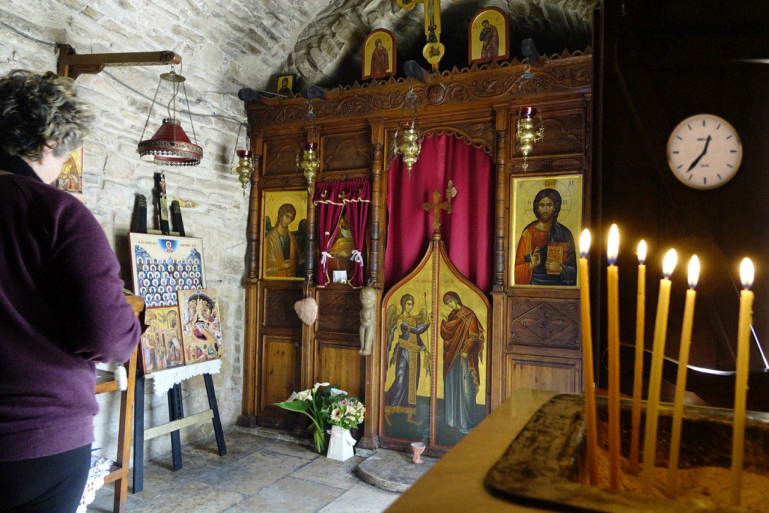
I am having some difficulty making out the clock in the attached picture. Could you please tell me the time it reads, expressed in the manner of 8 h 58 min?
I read 12 h 37 min
